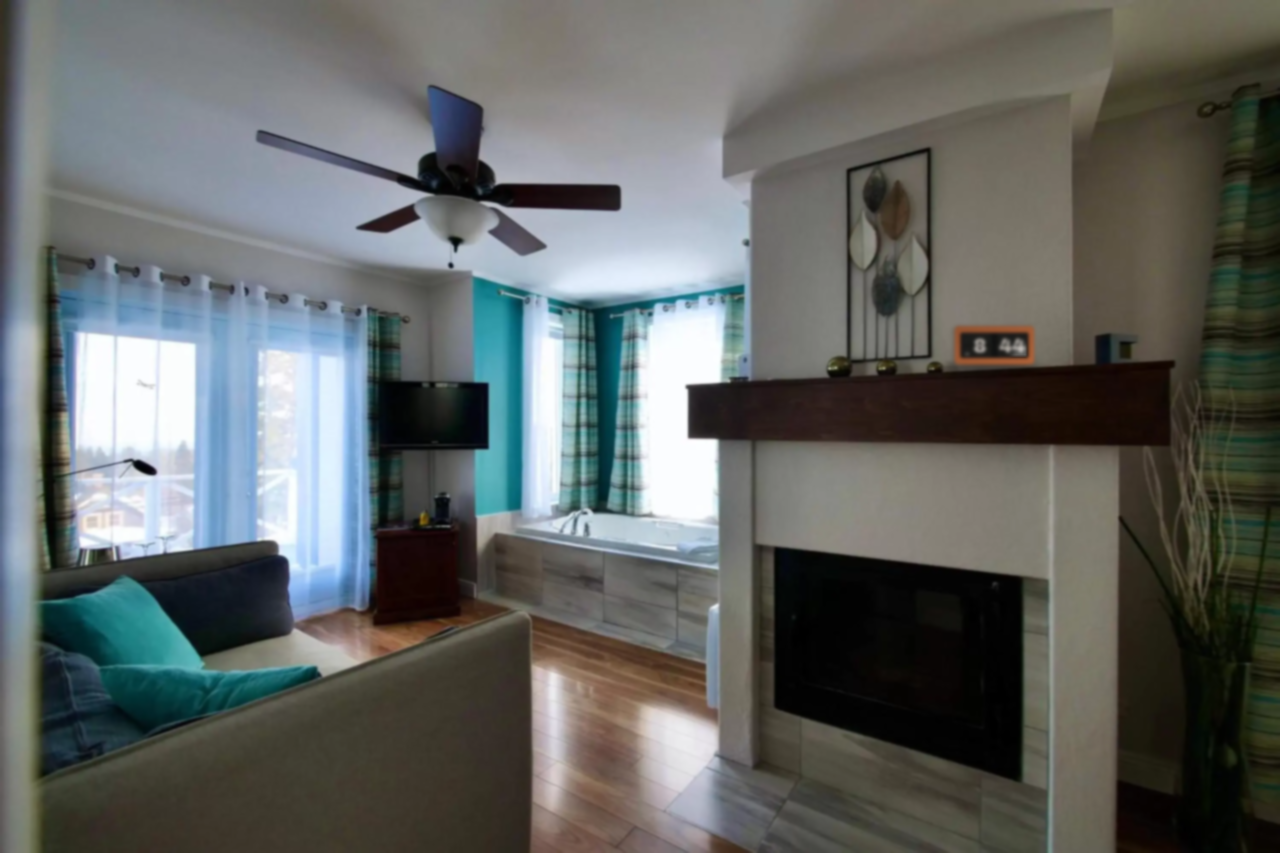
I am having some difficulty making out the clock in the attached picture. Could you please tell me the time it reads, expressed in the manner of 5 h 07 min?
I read 8 h 44 min
